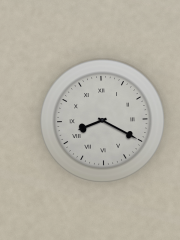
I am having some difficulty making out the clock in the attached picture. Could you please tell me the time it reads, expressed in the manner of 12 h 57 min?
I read 8 h 20 min
